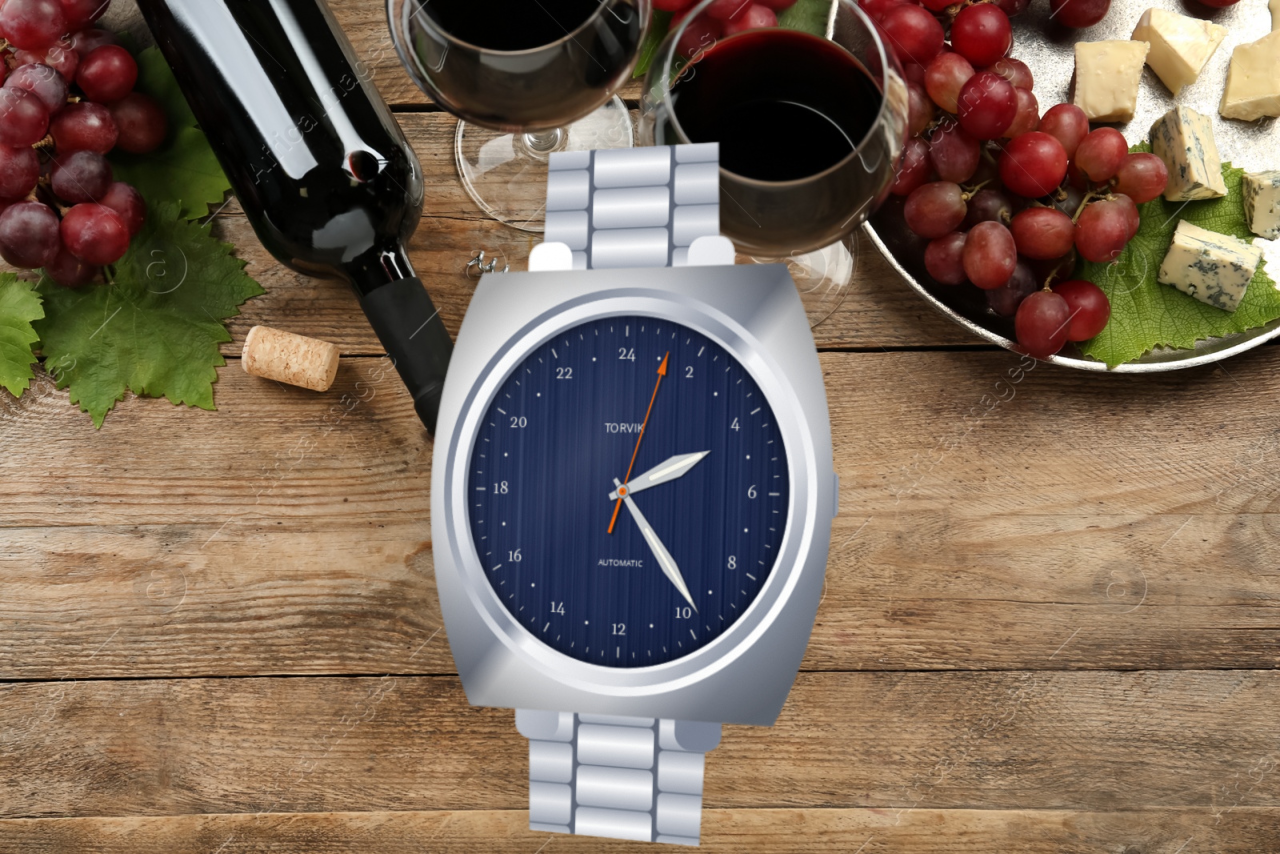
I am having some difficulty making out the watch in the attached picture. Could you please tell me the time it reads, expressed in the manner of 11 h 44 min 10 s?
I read 4 h 24 min 03 s
